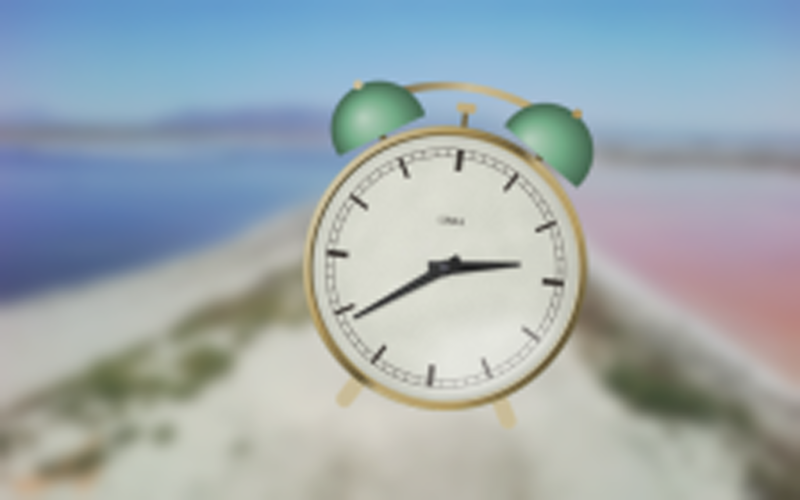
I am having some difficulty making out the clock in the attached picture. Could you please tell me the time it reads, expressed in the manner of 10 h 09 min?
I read 2 h 39 min
